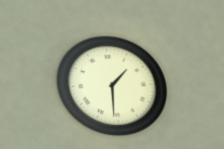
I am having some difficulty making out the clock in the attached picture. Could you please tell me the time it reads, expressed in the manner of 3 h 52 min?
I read 1 h 31 min
